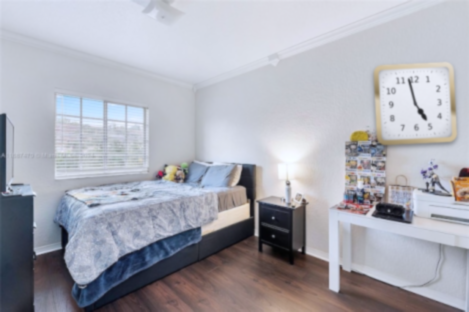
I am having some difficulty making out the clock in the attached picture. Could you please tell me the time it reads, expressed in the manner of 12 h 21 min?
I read 4 h 58 min
